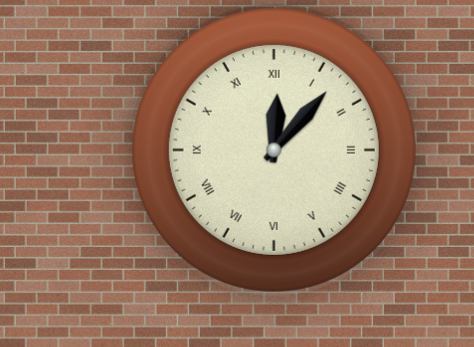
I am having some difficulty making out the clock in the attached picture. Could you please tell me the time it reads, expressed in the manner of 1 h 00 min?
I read 12 h 07 min
